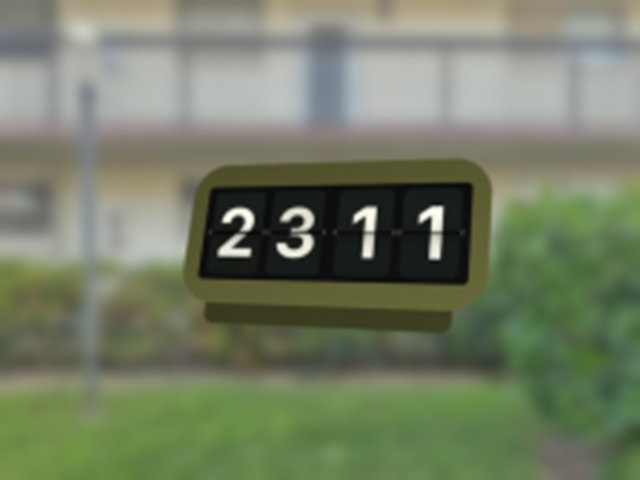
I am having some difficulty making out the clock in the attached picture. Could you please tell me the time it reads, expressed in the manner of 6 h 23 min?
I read 23 h 11 min
